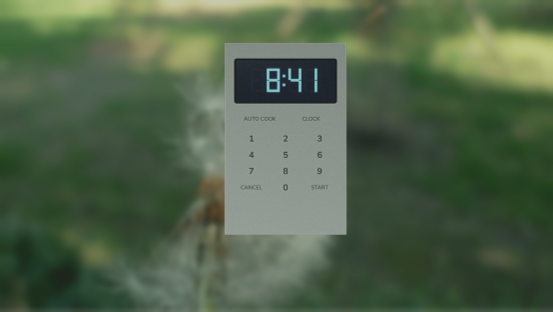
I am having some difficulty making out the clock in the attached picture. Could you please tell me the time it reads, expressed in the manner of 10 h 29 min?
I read 8 h 41 min
